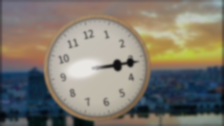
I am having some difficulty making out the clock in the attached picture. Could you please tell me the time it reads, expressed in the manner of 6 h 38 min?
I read 3 h 16 min
